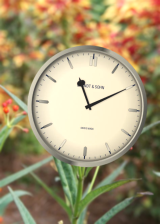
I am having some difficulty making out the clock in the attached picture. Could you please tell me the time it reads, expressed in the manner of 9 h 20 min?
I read 11 h 10 min
